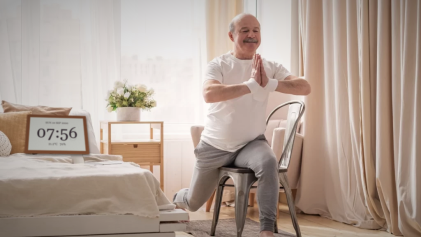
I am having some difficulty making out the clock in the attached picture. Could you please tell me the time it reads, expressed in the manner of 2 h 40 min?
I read 7 h 56 min
